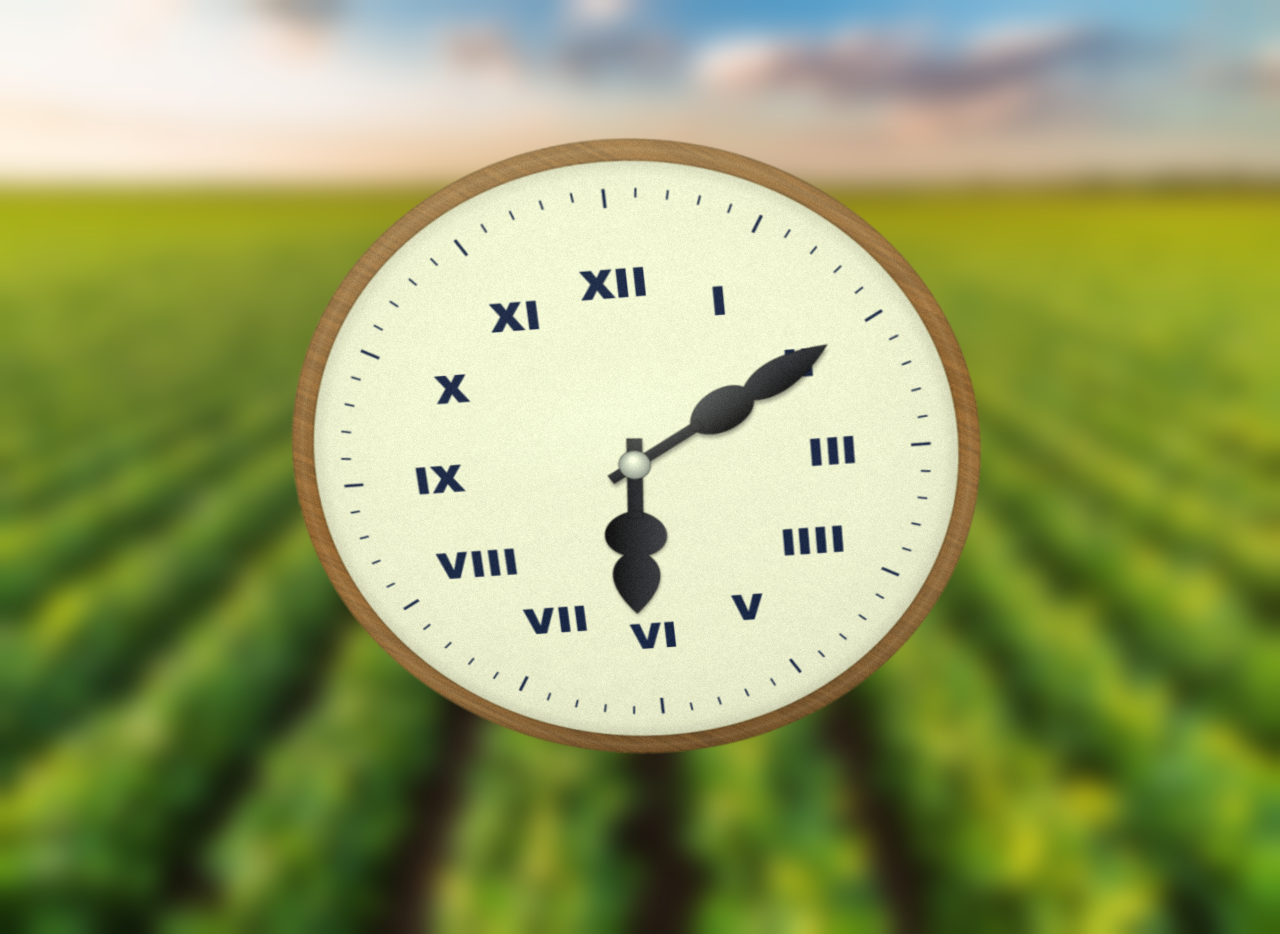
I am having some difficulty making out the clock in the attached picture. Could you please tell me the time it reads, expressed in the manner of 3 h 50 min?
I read 6 h 10 min
